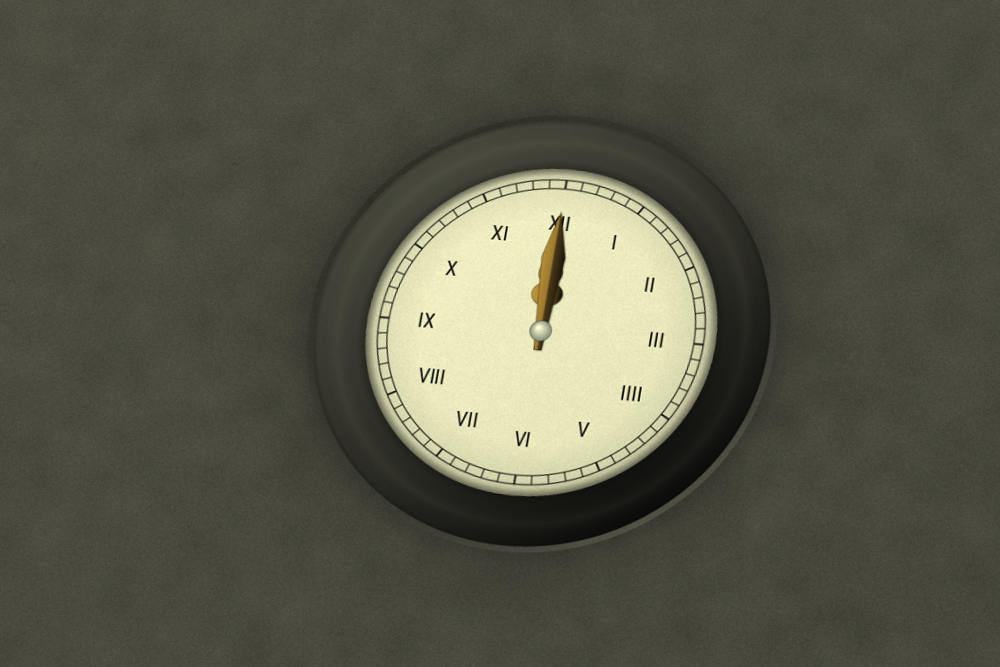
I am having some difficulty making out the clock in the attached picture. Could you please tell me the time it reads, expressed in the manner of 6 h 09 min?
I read 12 h 00 min
